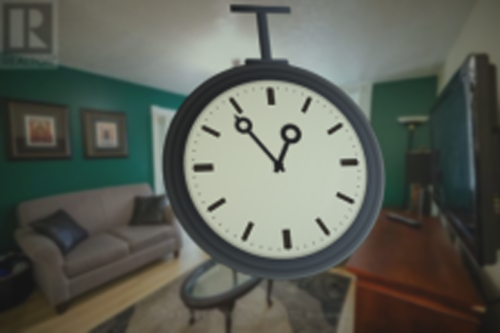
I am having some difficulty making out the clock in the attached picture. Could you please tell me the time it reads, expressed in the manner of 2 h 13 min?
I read 12 h 54 min
